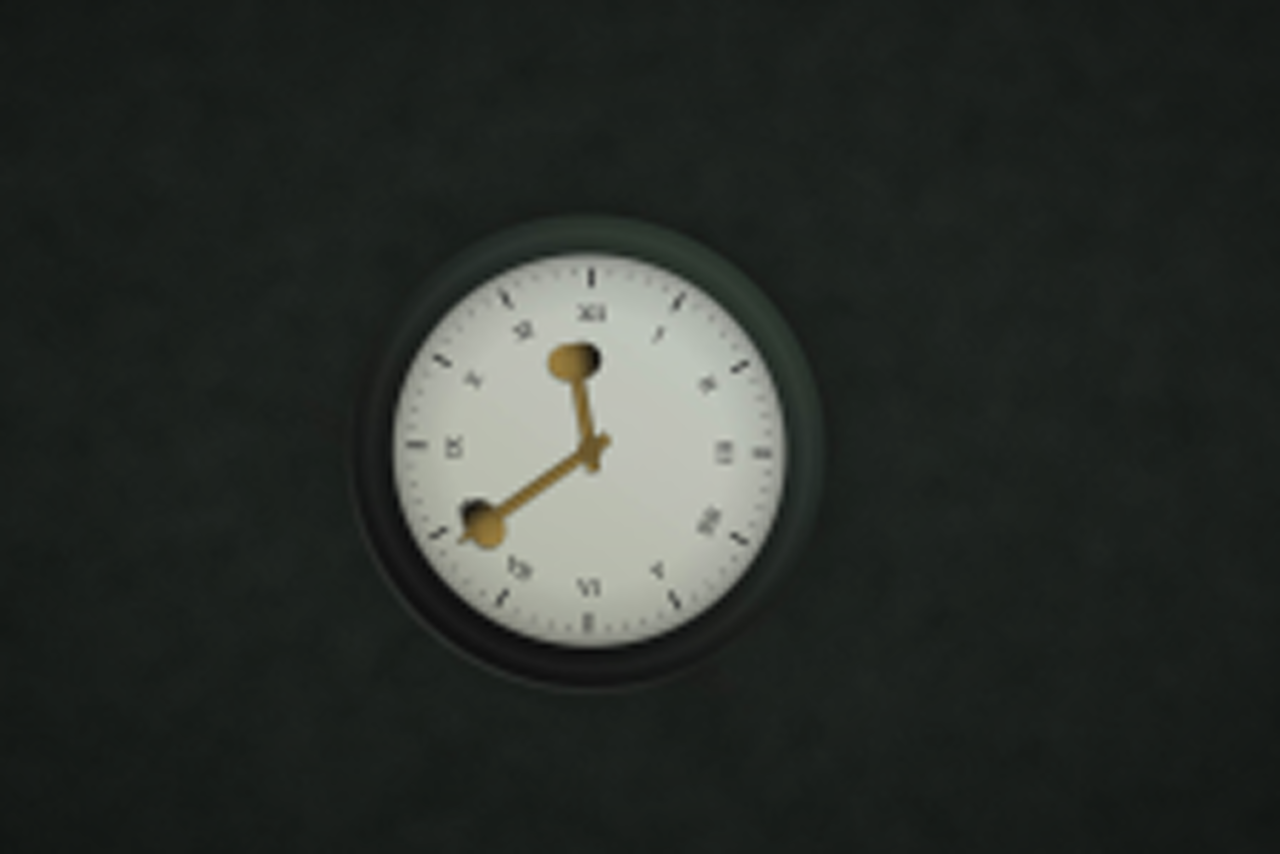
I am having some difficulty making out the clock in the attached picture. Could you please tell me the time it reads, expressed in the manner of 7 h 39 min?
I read 11 h 39 min
